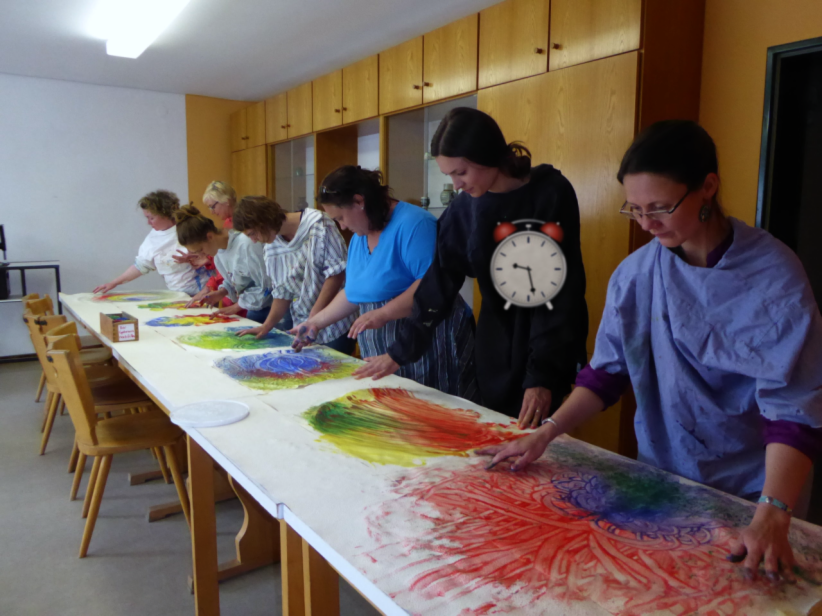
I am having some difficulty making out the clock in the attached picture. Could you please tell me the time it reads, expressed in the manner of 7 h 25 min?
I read 9 h 28 min
